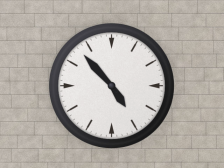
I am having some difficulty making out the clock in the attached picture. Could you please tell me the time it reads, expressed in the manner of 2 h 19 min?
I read 4 h 53 min
